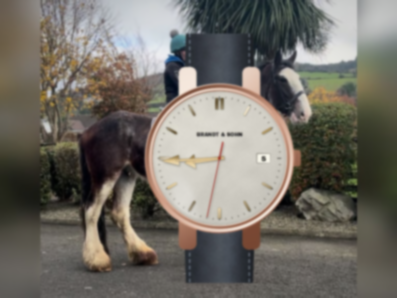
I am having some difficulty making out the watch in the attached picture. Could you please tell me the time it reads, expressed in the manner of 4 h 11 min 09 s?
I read 8 h 44 min 32 s
